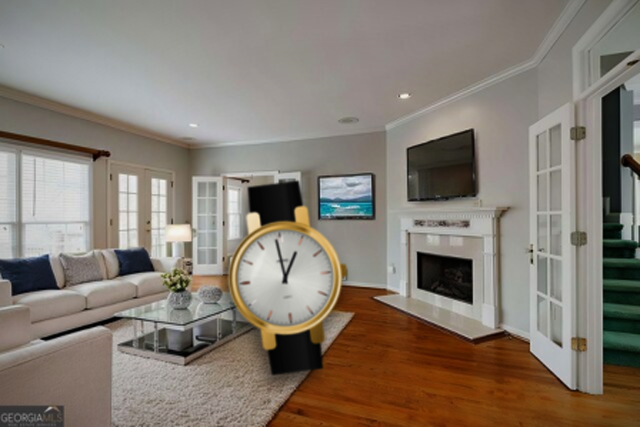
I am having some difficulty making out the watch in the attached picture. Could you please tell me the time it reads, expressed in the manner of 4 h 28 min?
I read 12 h 59 min
